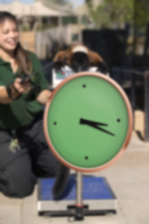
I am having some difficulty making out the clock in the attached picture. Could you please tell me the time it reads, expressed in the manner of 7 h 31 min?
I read 3 h 19 min
